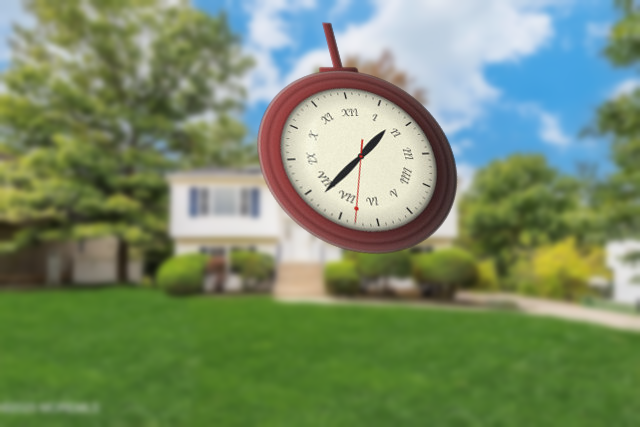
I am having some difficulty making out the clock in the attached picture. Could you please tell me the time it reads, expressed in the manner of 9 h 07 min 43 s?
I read 1 h 38 min 33 s
